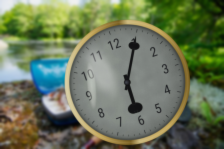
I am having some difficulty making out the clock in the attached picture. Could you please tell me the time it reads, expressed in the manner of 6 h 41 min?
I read 6 h 05 min
